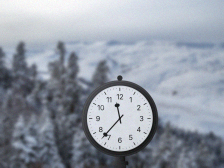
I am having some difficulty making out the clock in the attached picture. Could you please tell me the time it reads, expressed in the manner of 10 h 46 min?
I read 11 h 37 min
